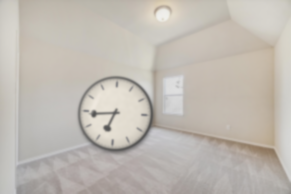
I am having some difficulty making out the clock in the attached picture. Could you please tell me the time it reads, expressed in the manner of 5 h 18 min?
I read 6 h 44 min
